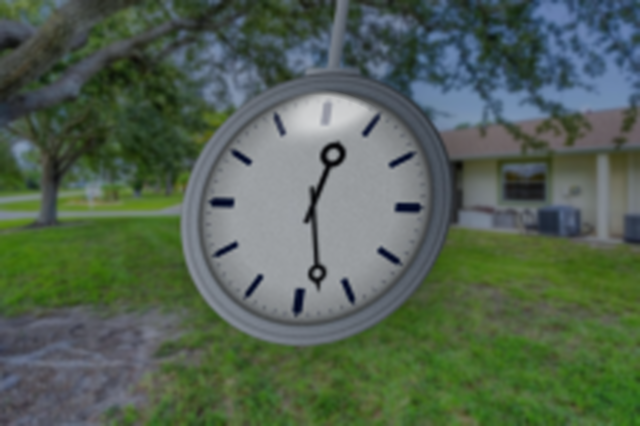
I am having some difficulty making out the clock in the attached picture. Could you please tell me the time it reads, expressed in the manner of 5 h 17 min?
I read 12 h 28 min
